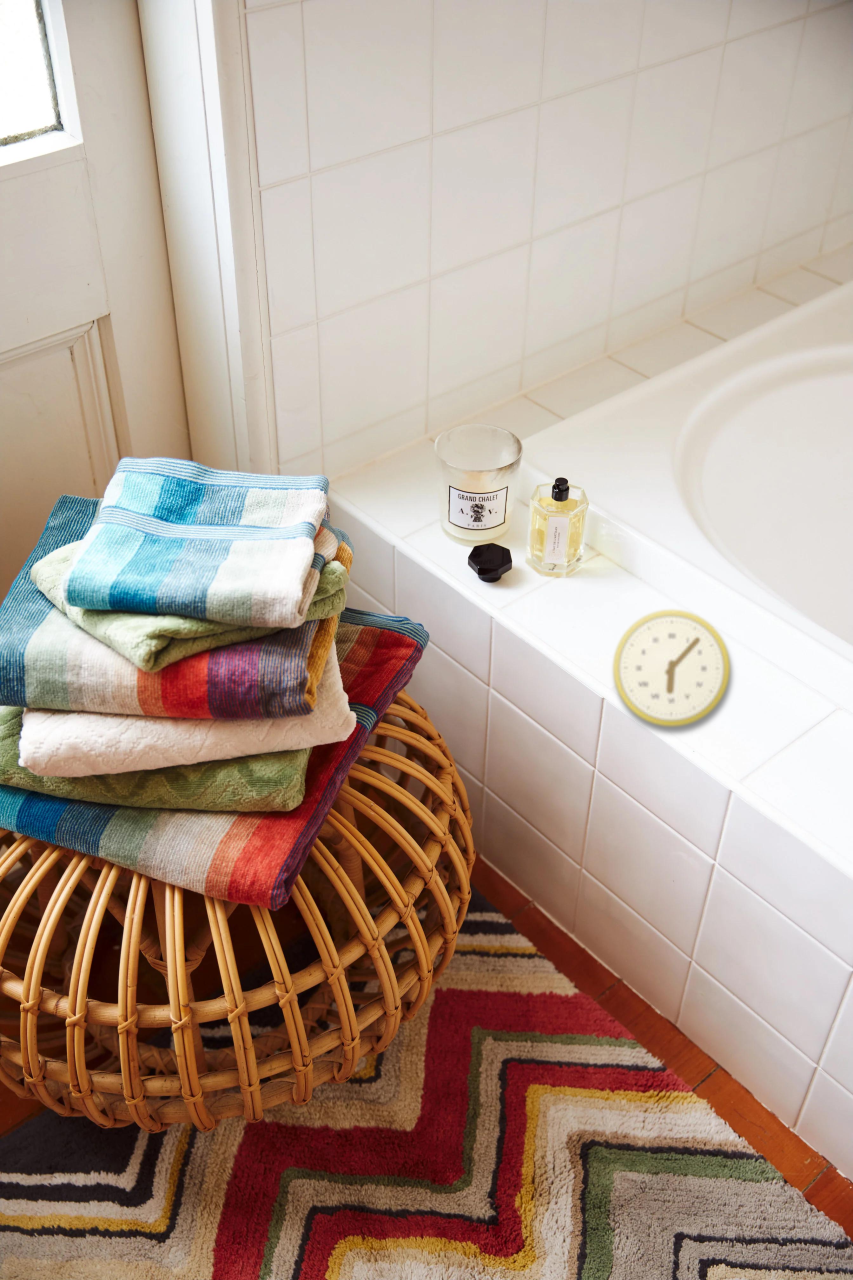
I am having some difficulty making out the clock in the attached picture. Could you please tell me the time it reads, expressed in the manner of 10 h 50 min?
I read 6 h 07 min
